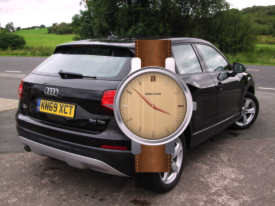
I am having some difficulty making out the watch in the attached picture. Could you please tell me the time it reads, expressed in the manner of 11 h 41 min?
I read 3 h 52 min
